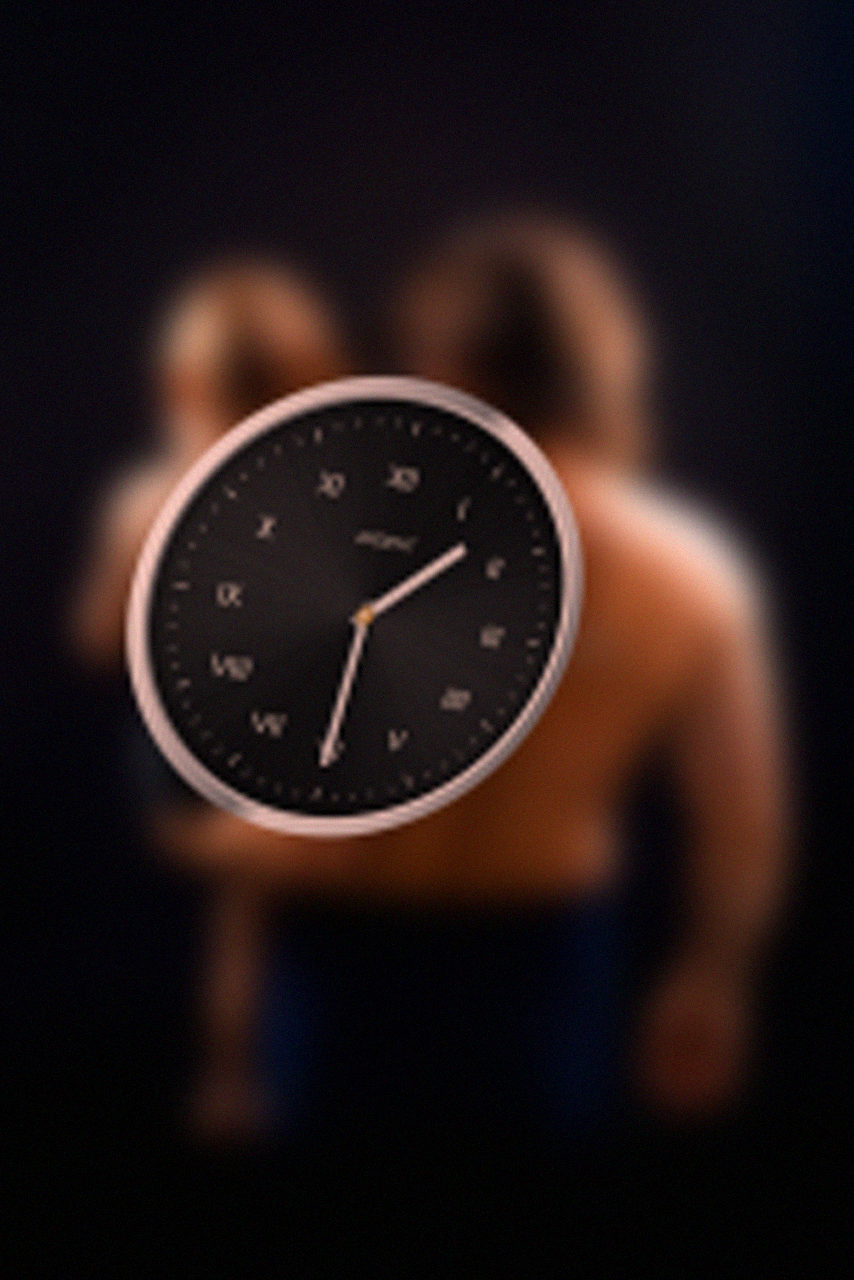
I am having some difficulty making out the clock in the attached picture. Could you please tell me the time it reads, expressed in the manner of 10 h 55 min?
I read 1 h 30 min
